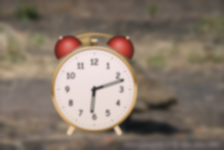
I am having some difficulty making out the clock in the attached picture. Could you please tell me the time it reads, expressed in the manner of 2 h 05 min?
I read 6 h 12 min
